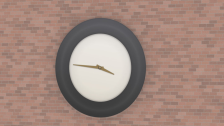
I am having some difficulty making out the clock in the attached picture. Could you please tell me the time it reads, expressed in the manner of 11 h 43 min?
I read 3 h 46 min
